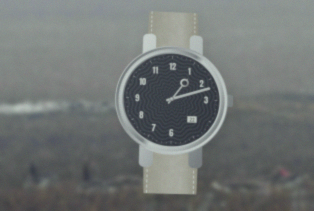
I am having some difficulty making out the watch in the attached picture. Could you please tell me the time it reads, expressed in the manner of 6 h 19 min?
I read 1 h 12 min
